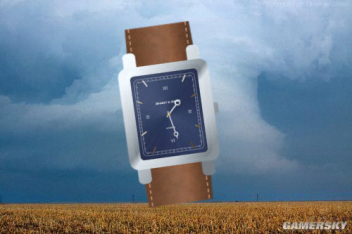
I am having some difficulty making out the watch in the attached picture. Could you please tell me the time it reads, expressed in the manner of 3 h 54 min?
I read 1 h 28 min
